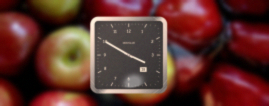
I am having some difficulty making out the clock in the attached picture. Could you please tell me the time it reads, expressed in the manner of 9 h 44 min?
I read 3 h 50 min
